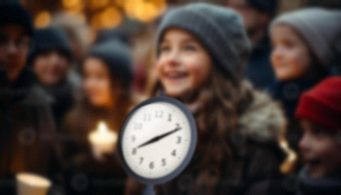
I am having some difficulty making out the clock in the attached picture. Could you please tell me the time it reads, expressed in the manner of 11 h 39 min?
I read 8 h 11 min
